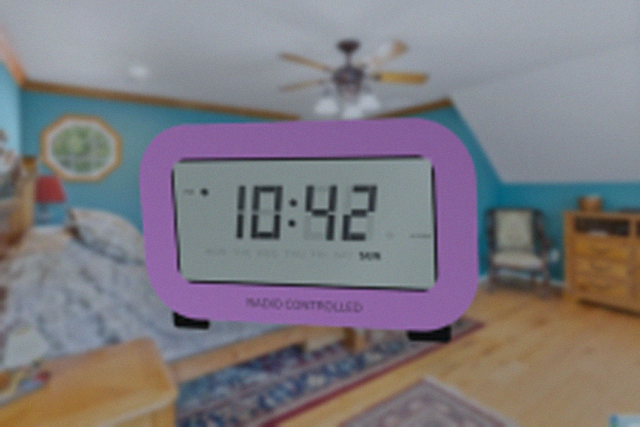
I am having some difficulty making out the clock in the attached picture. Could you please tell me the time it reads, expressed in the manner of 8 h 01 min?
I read 10 h 42 min
